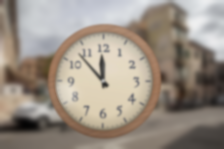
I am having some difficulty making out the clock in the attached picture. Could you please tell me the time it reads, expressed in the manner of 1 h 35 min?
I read 11 h 53 min
